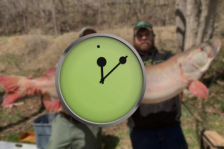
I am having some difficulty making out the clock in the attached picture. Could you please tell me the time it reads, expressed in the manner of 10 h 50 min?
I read 12 h 09 min
